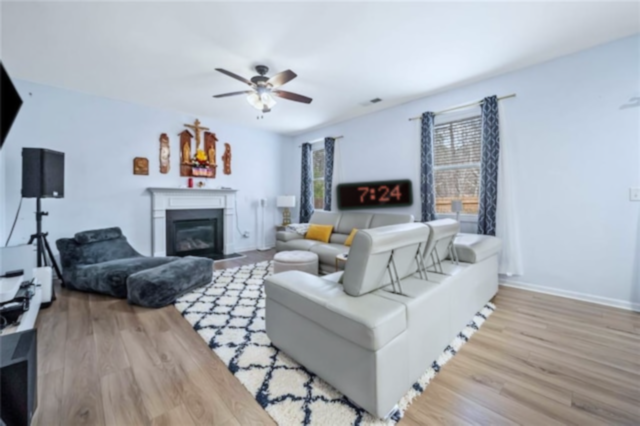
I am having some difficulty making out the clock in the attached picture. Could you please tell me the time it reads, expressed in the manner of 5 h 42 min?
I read 7 h 24 min
